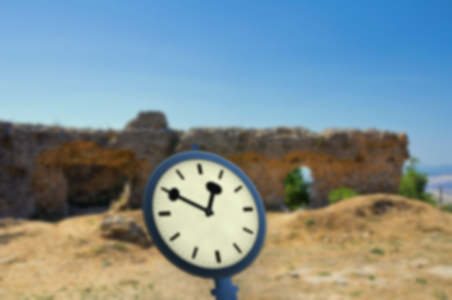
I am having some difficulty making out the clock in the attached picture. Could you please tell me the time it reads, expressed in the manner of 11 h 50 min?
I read 12 h 50 min
